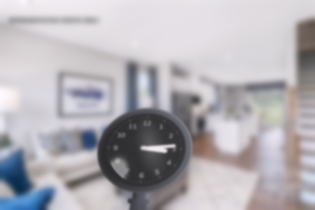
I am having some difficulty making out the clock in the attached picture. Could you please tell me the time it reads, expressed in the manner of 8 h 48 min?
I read 3 h 14 min
